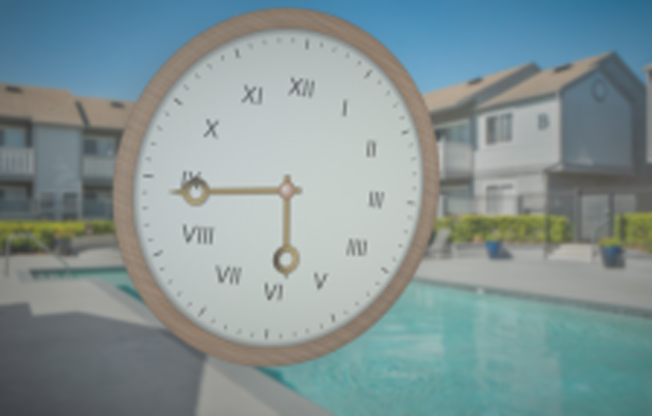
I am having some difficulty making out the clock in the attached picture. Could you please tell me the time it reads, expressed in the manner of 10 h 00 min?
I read 5 h 44 min
